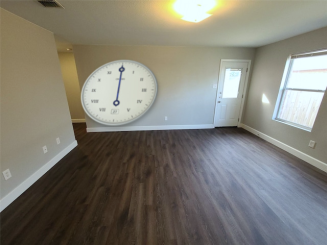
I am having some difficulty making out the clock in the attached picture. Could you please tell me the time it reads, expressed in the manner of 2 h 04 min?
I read 6 h 00 min
